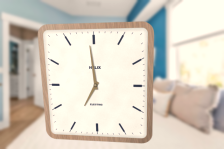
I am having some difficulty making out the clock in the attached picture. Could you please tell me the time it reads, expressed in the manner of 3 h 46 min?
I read 6 h 59 min
